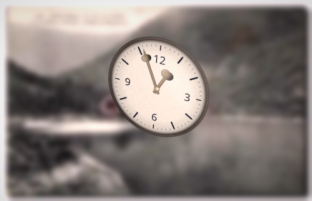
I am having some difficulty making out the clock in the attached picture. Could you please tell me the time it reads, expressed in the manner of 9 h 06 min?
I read 12 h 56 min
